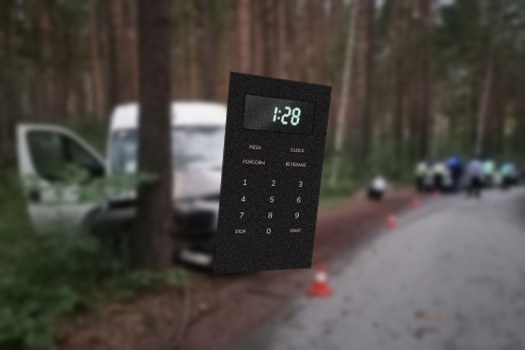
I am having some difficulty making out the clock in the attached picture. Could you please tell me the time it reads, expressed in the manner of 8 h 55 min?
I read 1 h 28 min
